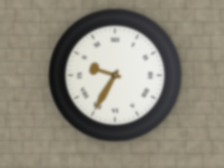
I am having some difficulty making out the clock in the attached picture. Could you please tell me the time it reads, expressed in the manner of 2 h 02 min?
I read 9 h 35 min
